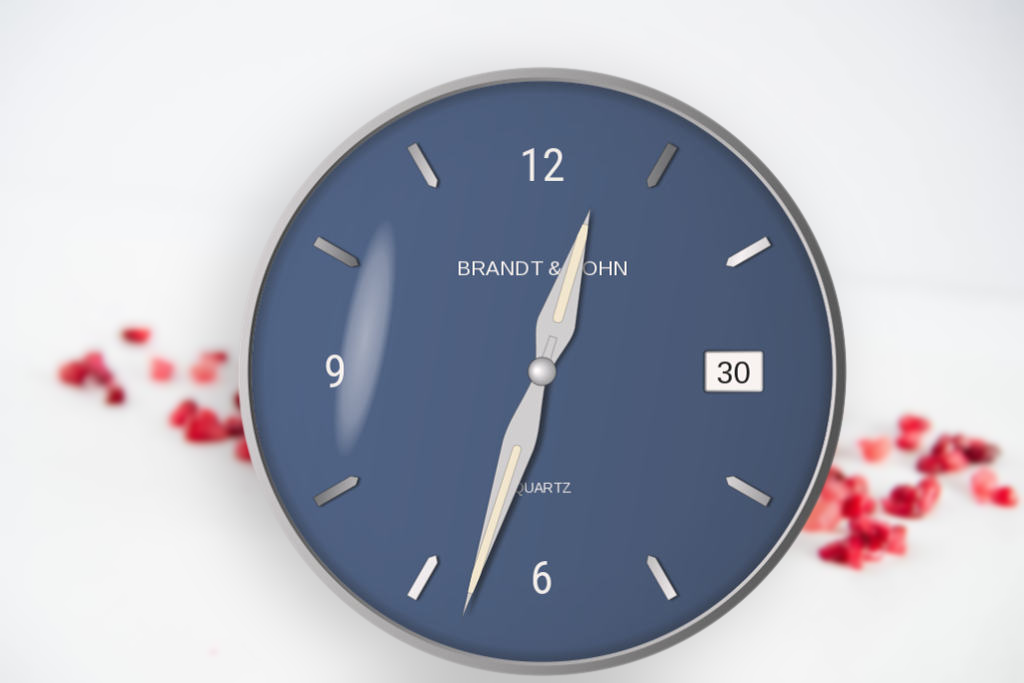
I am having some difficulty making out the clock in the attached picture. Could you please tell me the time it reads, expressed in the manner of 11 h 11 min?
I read 12 h 33 min
